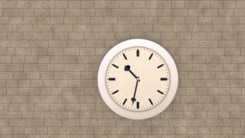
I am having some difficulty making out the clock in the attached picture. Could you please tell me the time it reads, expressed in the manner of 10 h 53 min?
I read 10 h 32 min
